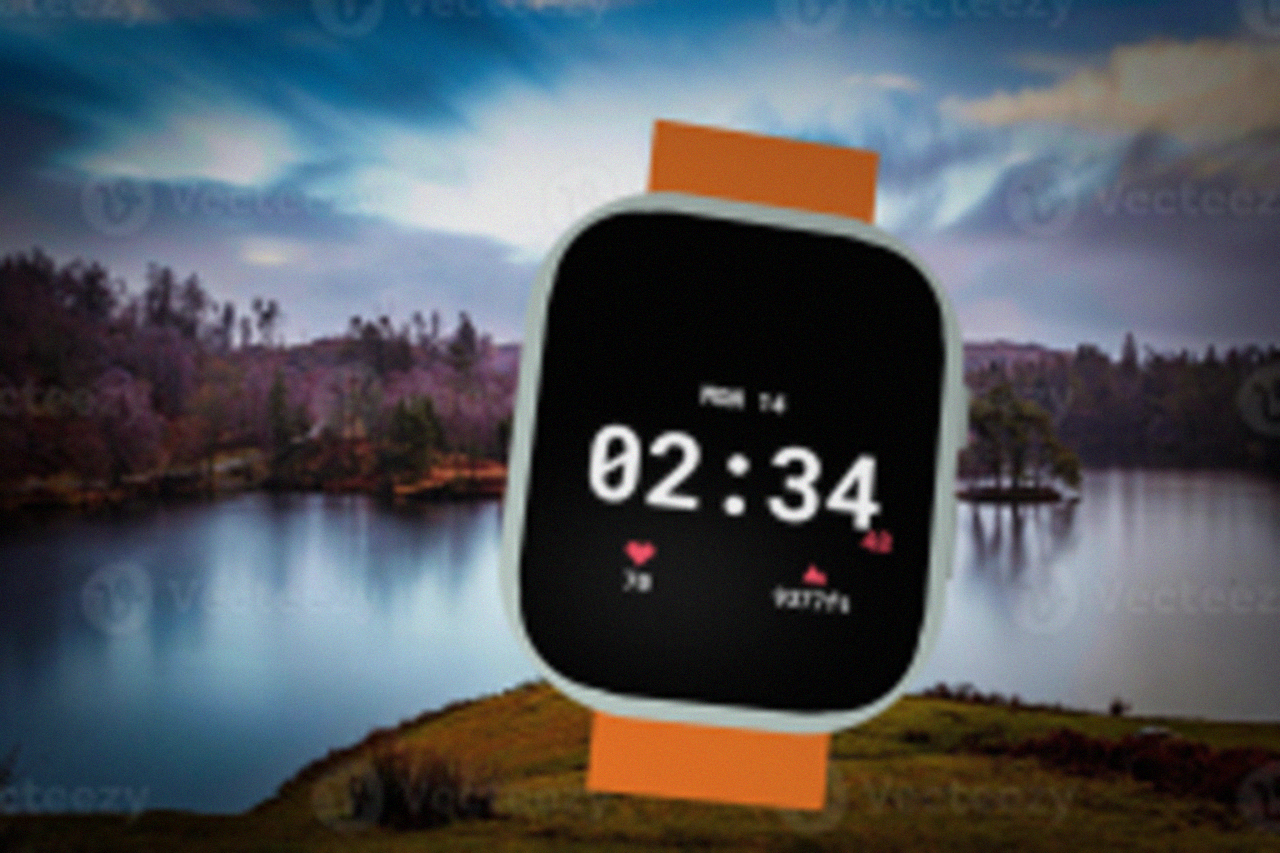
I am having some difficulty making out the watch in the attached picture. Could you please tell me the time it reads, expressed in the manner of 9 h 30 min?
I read 2 h 34 min
